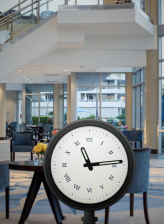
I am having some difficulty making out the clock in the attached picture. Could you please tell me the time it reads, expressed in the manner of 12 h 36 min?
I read 11 h 14 min
